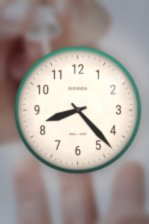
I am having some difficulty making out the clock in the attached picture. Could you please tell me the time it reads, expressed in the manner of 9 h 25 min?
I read 8 h 23 min
